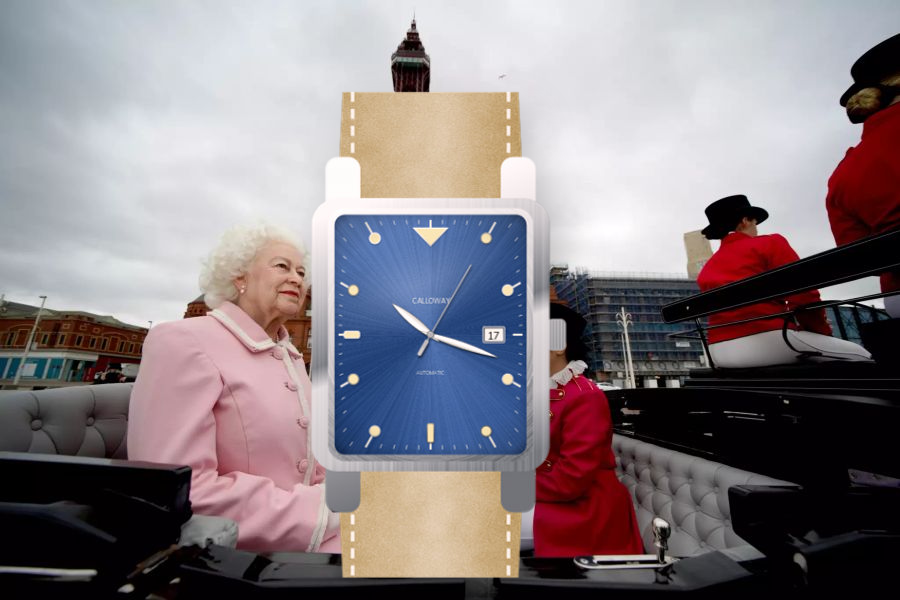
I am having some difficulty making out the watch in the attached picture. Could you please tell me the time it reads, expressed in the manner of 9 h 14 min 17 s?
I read 10 h 18 min 05 s
